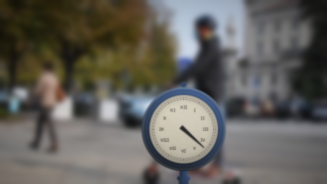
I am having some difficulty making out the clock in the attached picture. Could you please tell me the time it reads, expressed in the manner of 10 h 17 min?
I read 4 h 22 min
